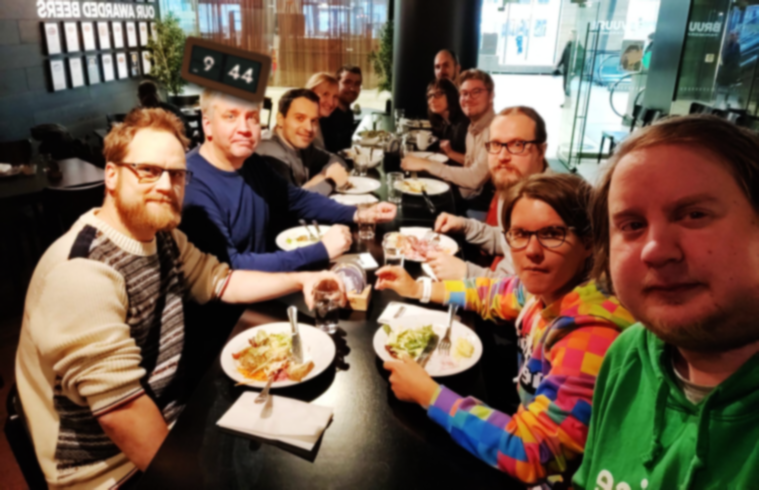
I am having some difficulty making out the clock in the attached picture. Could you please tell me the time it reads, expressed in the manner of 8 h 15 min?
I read 9 h 44 min
